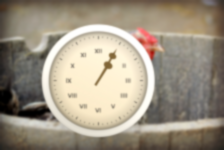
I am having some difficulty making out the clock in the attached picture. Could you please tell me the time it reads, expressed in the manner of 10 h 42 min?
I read 1 h 05 min
